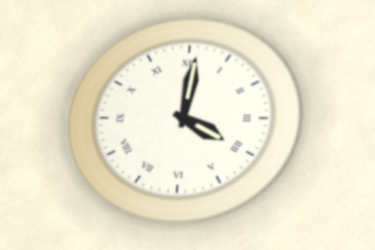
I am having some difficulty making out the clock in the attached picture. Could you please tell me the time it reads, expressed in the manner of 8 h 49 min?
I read 4 h 01 min
